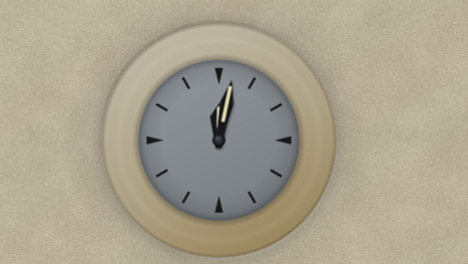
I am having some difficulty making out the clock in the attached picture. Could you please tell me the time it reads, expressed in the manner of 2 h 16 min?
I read 12 h 02 min
